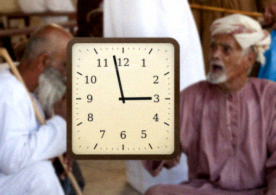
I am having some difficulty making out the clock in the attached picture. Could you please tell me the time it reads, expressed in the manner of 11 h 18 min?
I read 2 h 58 min
